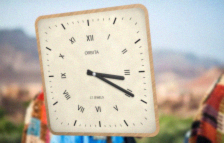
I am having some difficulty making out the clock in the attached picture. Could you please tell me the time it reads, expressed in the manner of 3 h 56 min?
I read 3 h 20 min
